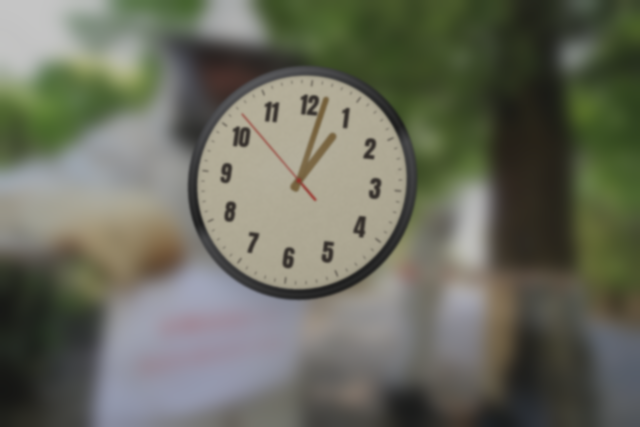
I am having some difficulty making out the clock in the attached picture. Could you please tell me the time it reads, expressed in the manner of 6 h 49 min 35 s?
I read 1 h 01 min 52 s
